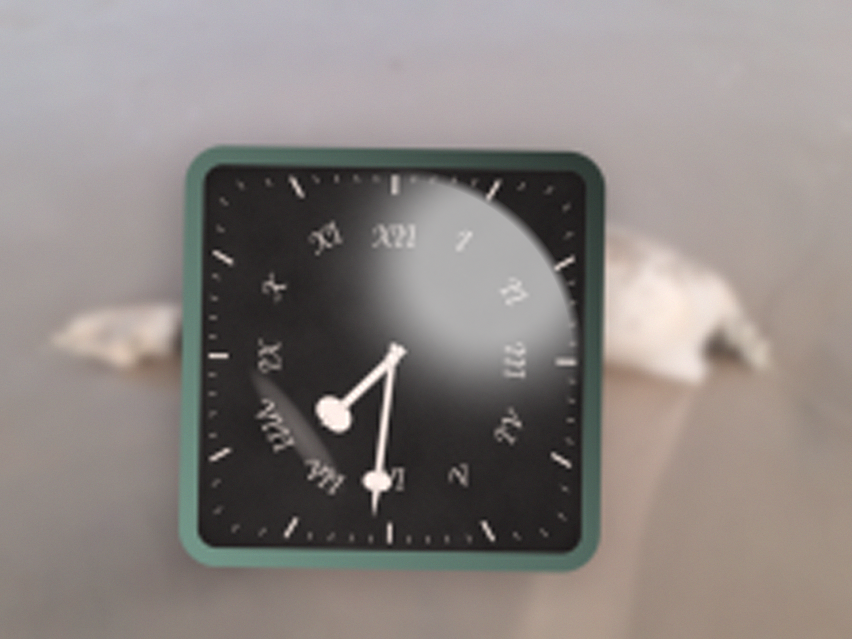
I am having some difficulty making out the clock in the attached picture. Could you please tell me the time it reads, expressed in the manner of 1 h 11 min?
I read 7 h 31 min
